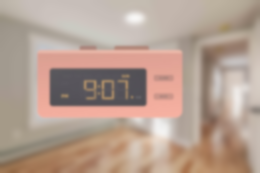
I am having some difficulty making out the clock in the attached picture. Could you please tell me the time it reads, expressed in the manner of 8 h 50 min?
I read 9 h 07 min
